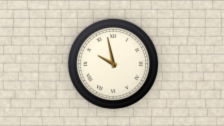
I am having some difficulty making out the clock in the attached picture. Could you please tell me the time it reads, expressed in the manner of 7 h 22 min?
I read 9 h 58 min
